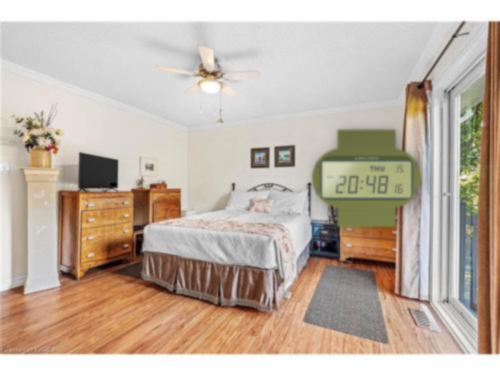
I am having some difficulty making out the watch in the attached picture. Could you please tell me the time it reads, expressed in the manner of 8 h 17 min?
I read 20 h 48 min
